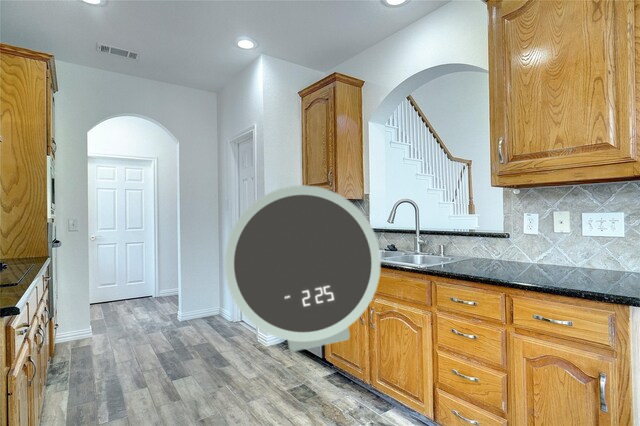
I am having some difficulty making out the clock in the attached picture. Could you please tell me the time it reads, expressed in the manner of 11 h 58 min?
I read 2 h 25 min
